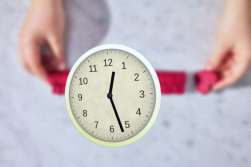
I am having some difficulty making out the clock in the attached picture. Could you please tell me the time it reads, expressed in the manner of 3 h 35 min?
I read 12 h 27 min
